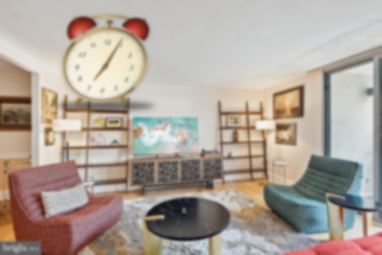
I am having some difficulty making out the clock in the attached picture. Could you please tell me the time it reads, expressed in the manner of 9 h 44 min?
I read 7 h 04 min
